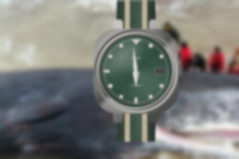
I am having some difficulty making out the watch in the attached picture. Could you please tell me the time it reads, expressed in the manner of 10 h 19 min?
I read 5 h 59 min
